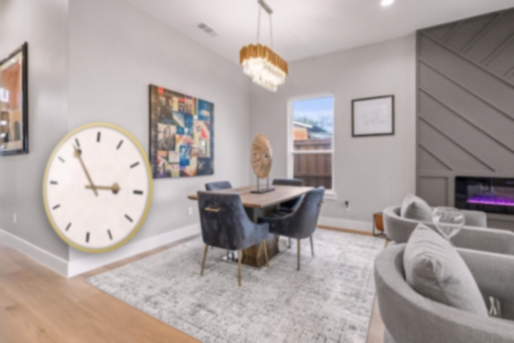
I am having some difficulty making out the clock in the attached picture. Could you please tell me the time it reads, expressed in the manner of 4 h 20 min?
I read 2 h 54 min
